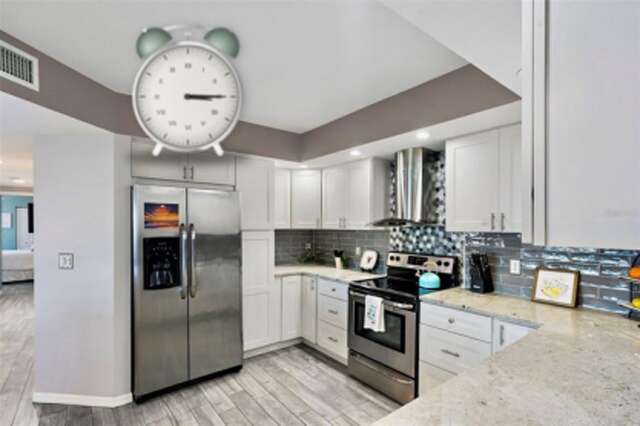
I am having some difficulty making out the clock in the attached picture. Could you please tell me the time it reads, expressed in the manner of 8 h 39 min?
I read 3 h 15 min
